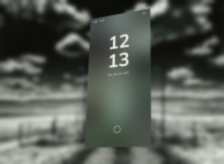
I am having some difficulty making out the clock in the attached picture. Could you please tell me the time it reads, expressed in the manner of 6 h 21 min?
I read 12 h 13 min
